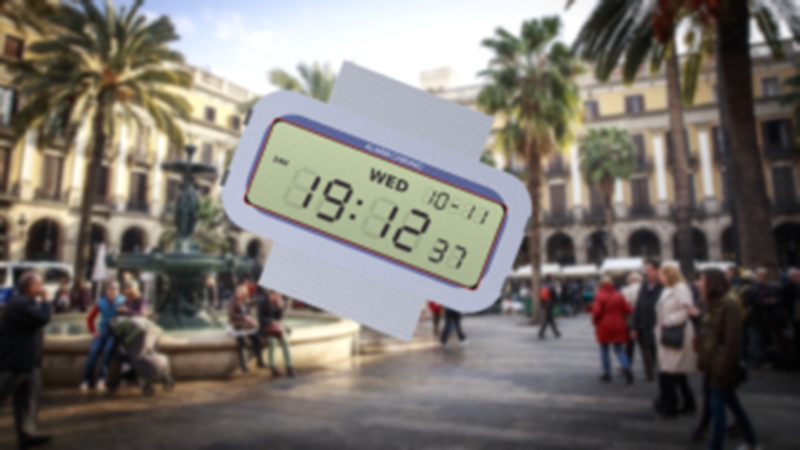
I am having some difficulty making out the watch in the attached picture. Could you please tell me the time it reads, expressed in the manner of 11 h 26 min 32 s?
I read 19 h 12 min 37 s
